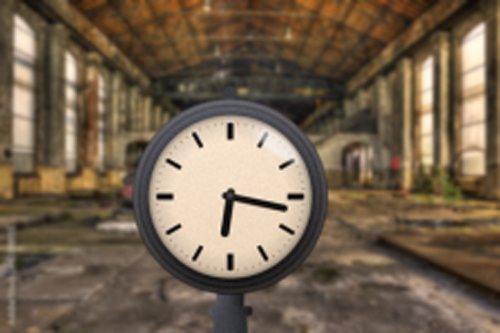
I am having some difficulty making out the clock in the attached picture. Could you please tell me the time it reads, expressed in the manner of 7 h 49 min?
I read 6 h 17 min
